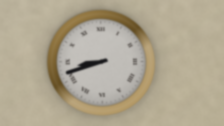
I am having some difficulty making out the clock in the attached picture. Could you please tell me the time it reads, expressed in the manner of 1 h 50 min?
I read 8 h 42 min
